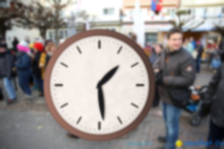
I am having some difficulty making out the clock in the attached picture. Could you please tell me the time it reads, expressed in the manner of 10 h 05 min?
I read 1 h 29 min
